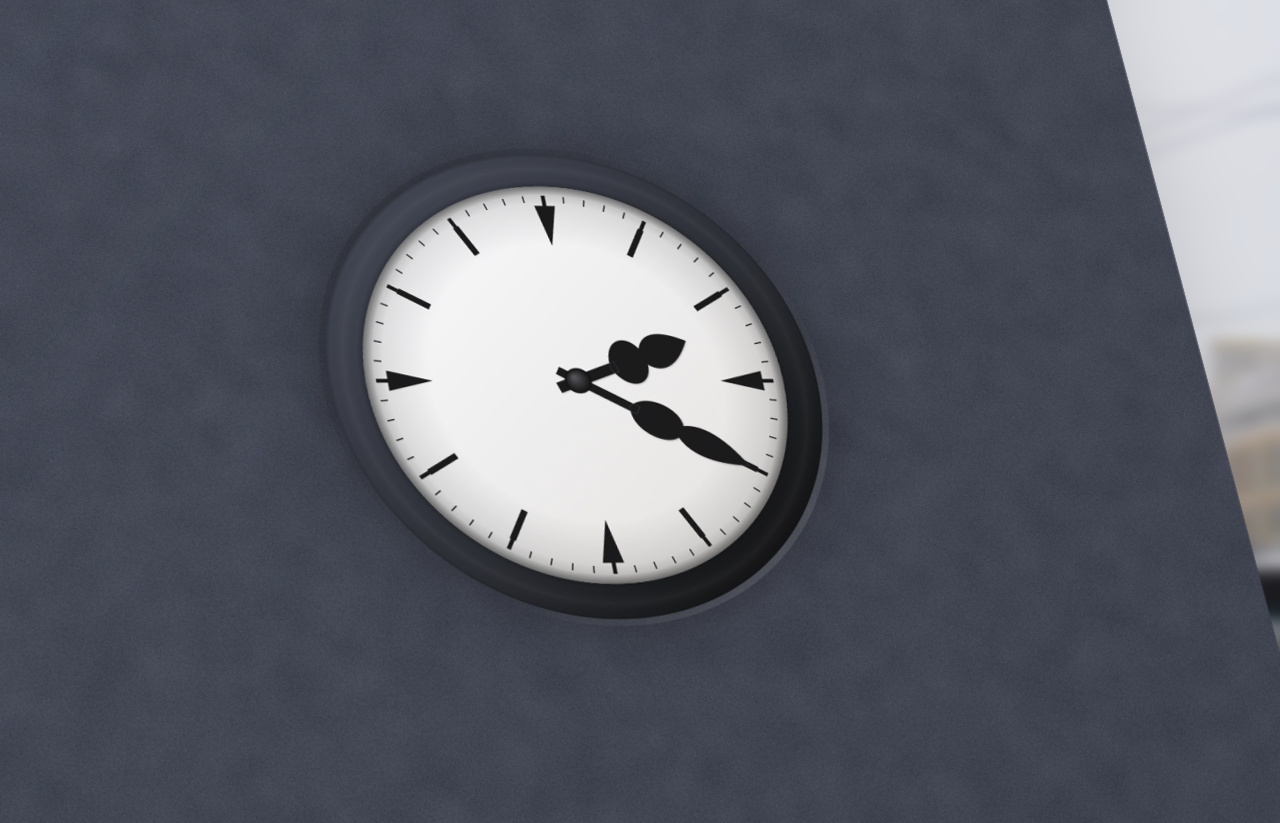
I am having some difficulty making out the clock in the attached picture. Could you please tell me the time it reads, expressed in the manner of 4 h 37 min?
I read 2 h 20 min
